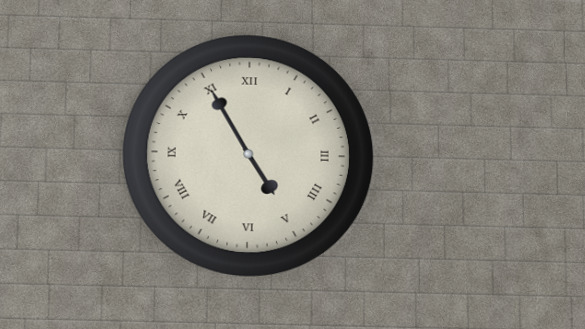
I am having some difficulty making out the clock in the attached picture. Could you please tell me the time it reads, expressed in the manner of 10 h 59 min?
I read 4 h 55 min
